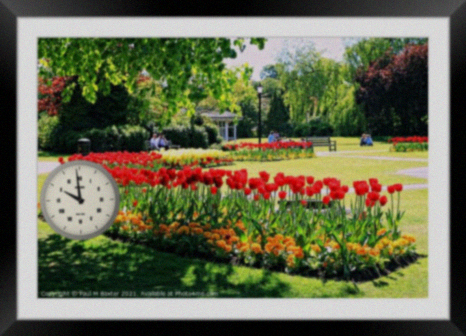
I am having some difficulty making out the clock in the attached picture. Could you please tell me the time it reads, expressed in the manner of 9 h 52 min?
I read 9 h 59 min
